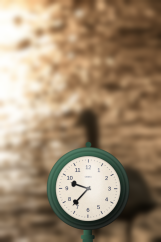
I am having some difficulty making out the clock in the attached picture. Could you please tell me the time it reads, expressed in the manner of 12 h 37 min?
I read 9 h 37 min
